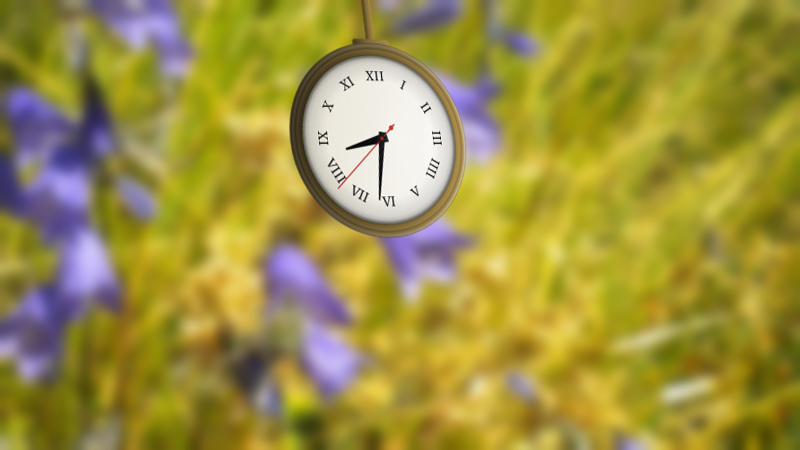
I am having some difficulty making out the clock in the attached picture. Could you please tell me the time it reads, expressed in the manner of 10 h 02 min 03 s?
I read 8 h 31 min 38 s
